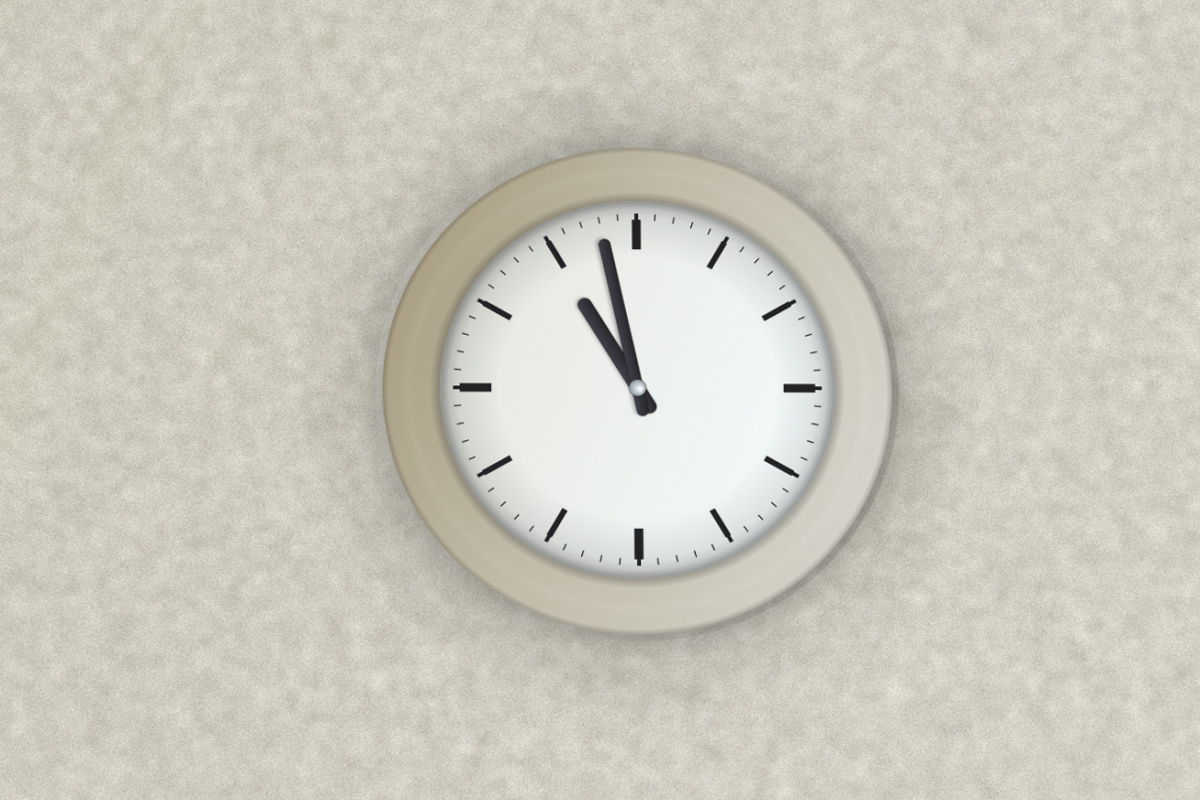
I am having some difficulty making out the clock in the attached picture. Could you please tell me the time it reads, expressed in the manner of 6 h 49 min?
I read 10 h 58 min
